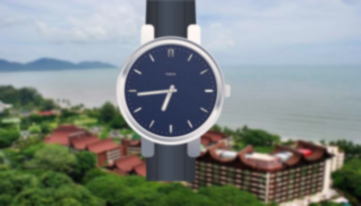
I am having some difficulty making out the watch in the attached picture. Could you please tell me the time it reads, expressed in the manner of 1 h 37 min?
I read 6 h 44 min
